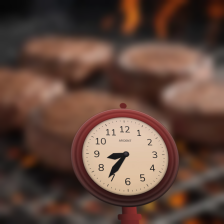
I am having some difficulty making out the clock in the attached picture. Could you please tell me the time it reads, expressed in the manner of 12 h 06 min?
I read 8 h 36 min
